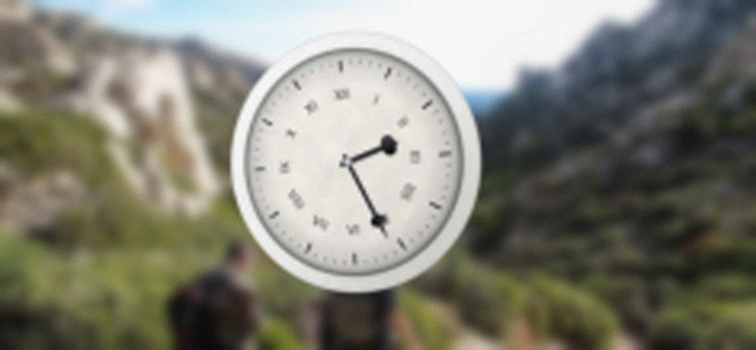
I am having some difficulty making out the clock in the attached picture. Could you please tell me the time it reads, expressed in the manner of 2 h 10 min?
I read 2 h 26 min
